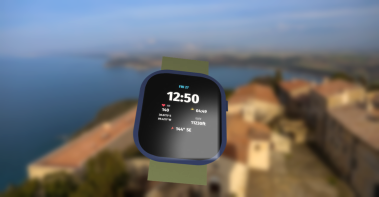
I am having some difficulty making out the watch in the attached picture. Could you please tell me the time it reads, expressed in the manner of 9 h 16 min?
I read 12 h 50 min
